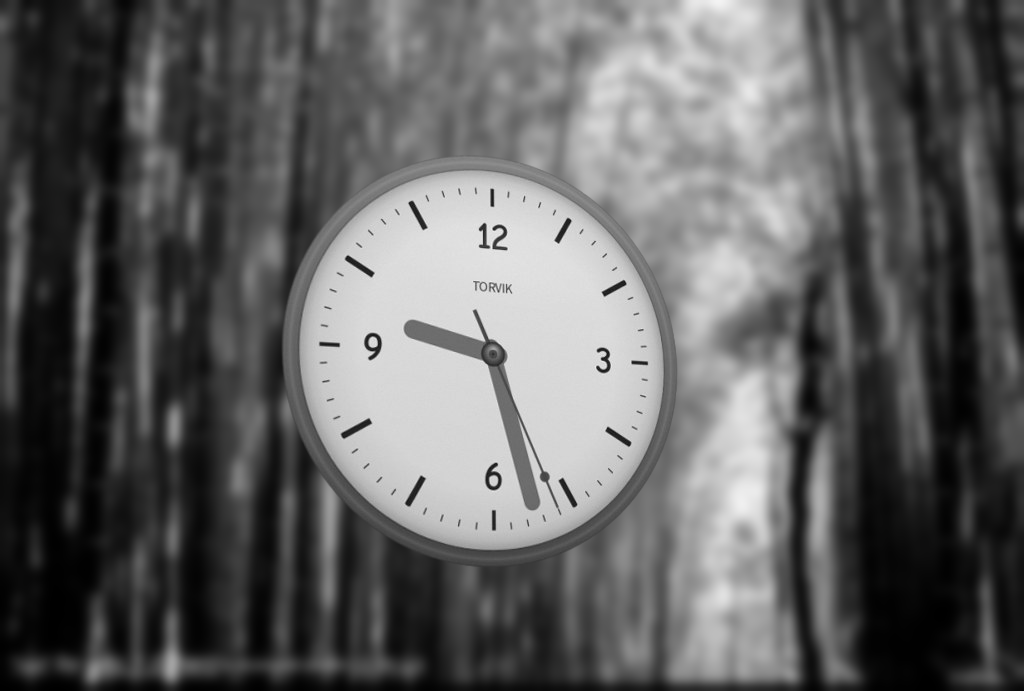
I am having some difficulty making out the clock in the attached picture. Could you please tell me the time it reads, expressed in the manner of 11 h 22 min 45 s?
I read 9 h 27 min 26 s
